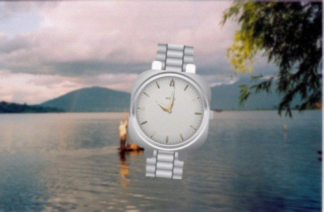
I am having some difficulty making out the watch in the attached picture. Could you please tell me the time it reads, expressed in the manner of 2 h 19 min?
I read 10 h 01 min
